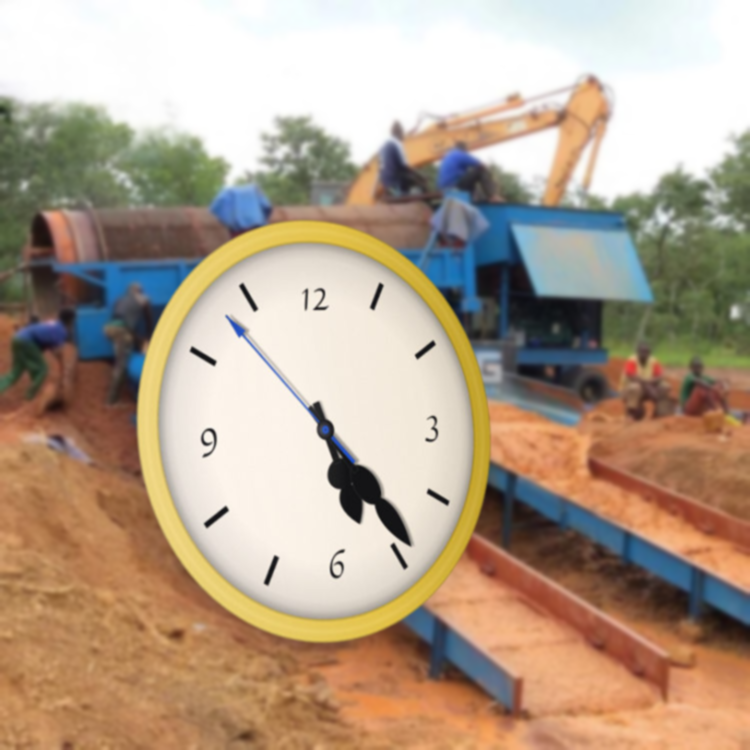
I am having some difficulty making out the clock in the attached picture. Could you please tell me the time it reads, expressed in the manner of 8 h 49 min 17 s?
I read 5 h 23 min 53 s
